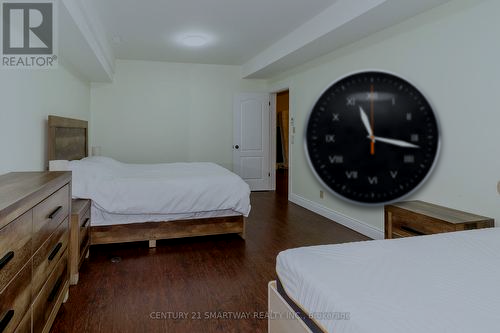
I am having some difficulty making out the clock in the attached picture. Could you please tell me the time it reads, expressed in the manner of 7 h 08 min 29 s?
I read 11 h 17 min 00 s
